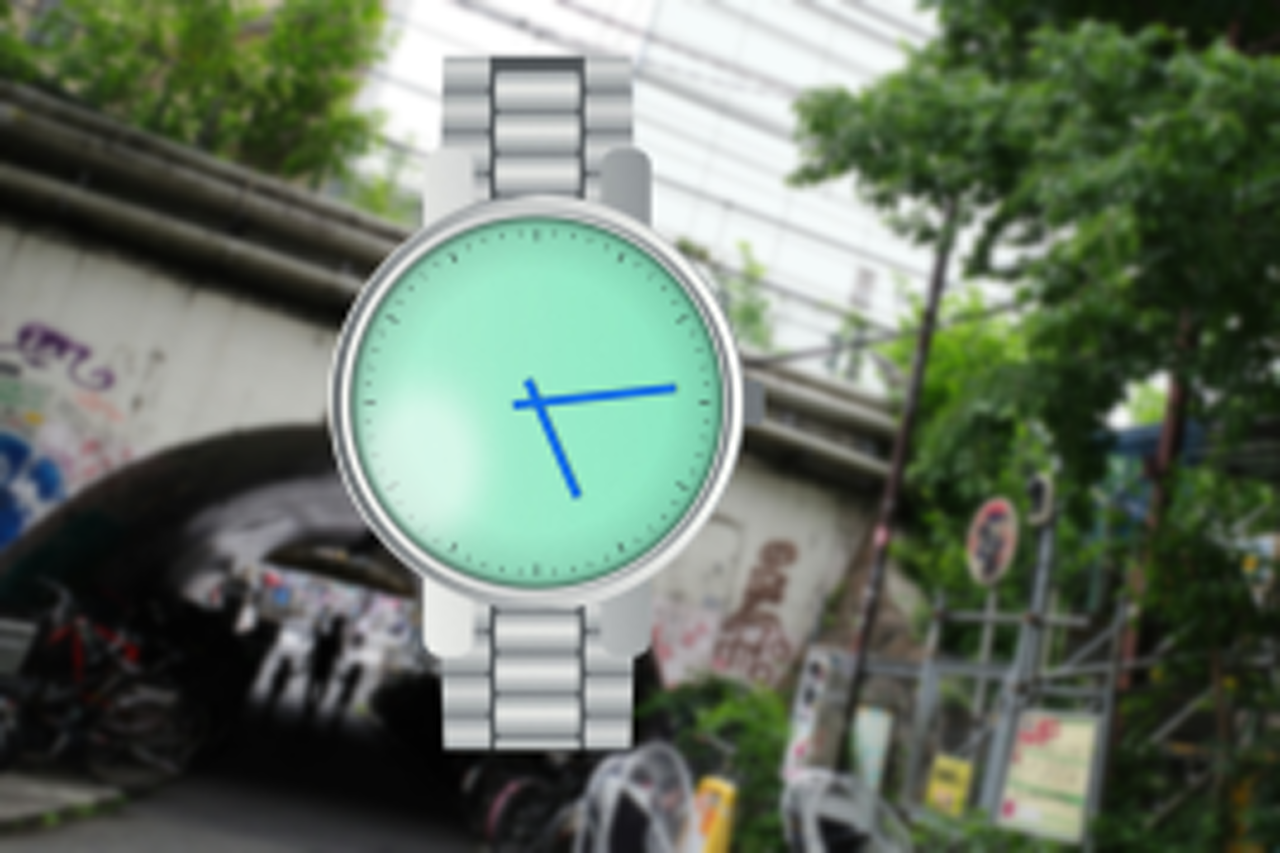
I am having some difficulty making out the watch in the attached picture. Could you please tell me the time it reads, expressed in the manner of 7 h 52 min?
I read 5 h 14 min
